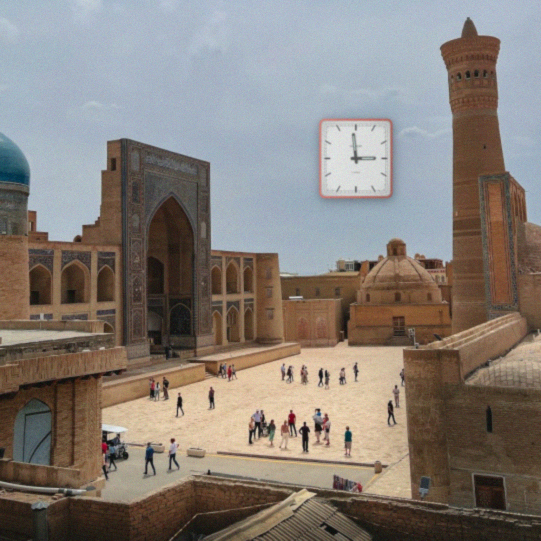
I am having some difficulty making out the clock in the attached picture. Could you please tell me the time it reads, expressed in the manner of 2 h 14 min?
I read 2 h 59 min
